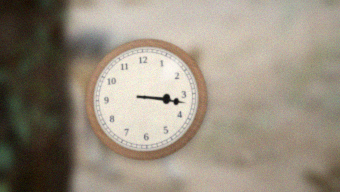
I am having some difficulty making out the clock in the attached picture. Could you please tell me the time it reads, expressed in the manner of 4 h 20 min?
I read 3 h 17 min
